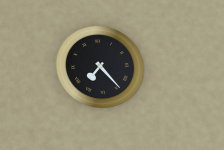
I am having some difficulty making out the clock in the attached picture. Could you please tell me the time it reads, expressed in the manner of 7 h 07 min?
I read 7 h 24 min
